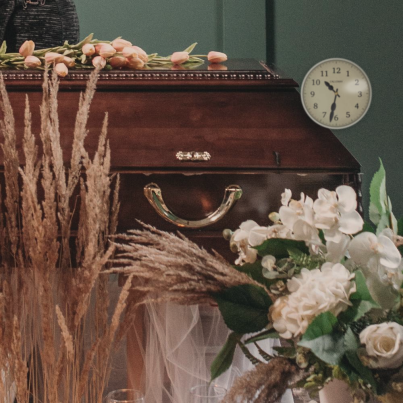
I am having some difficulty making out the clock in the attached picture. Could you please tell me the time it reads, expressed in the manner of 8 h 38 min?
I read 10 h 32 min
